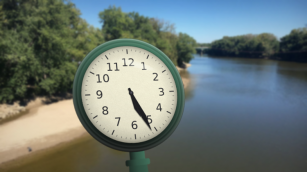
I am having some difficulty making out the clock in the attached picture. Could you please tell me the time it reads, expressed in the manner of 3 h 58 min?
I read 5 h 26 min
